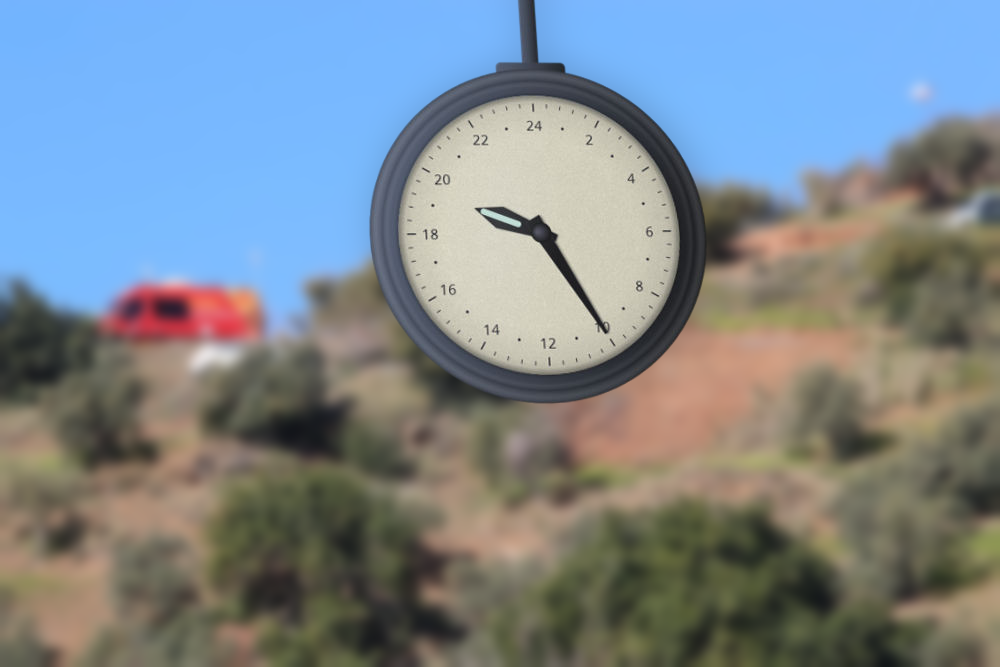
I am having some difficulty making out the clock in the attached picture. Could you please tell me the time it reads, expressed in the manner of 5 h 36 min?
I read 19 h 25 min
